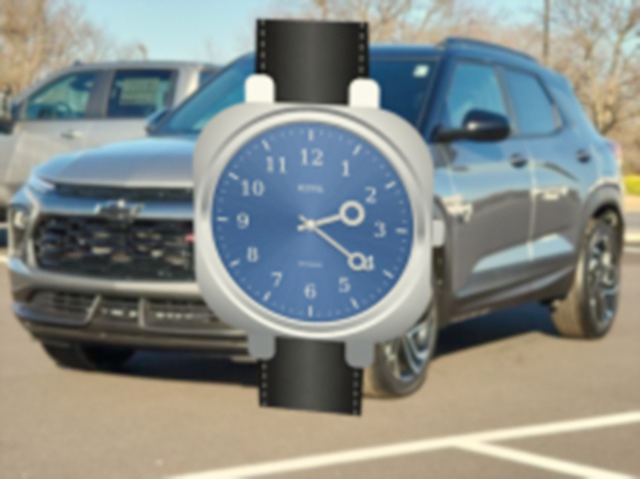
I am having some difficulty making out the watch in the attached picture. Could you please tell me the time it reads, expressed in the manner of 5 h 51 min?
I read 2 h 21 min
